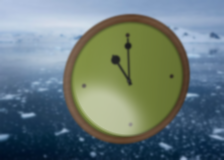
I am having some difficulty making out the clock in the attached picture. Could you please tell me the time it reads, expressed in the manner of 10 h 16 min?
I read 11 h 00 min
